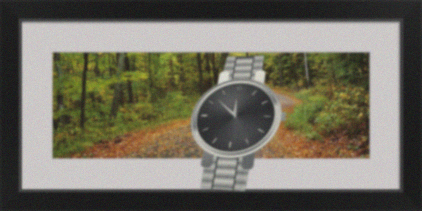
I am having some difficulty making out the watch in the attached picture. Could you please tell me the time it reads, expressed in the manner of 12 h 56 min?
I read 11 h 52 min
